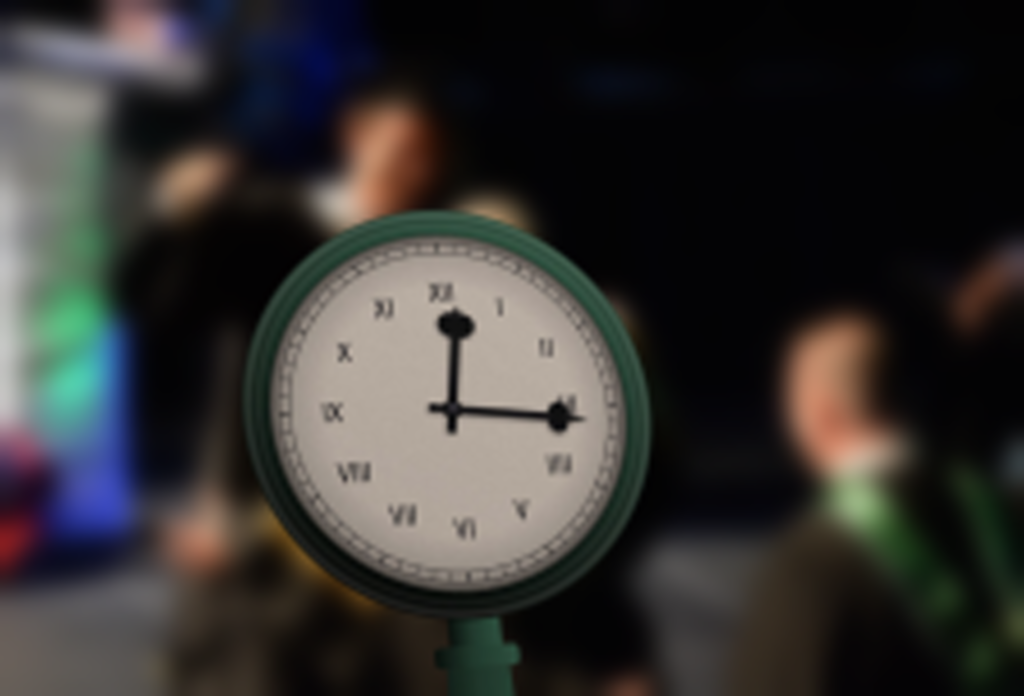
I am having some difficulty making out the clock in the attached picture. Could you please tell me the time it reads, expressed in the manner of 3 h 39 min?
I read 12 h 16 min
